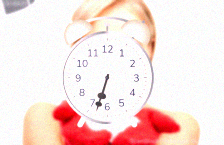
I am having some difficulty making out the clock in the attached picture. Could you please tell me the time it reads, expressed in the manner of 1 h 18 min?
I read 6 h 33 min
